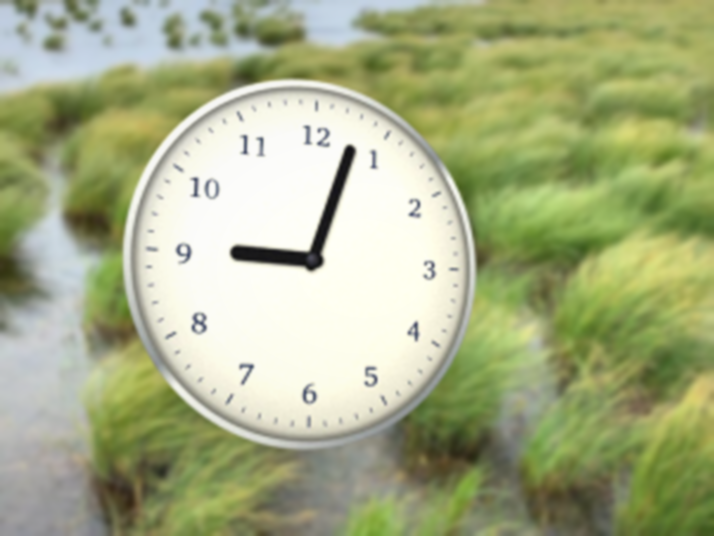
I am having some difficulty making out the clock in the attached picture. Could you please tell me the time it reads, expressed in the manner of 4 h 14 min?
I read 9 h 03 min
